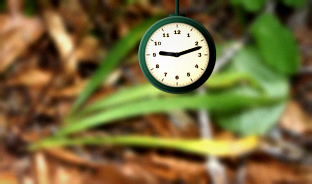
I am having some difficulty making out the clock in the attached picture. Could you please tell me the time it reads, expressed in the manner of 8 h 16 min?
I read 9 h 12 min
